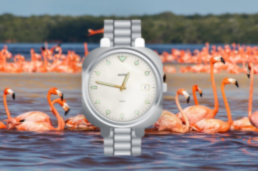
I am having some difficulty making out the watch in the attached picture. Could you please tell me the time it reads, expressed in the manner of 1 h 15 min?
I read 12 h 47 min
